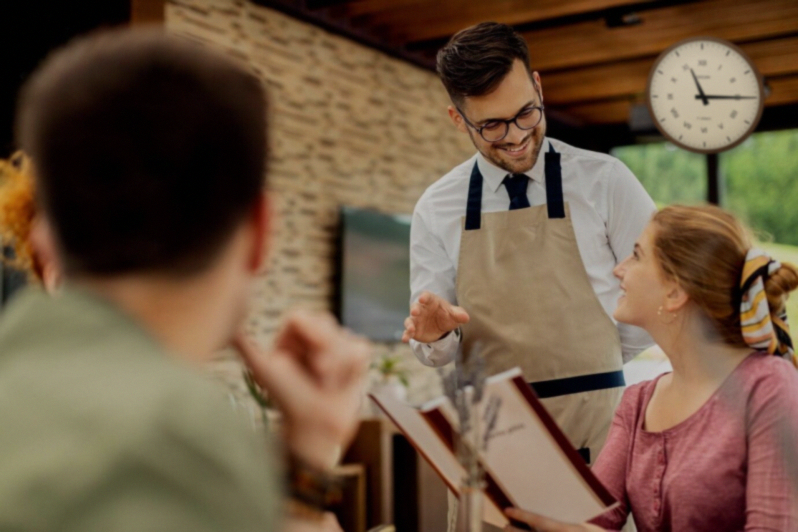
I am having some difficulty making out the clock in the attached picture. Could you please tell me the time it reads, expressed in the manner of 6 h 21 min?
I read 11 h 15 min
